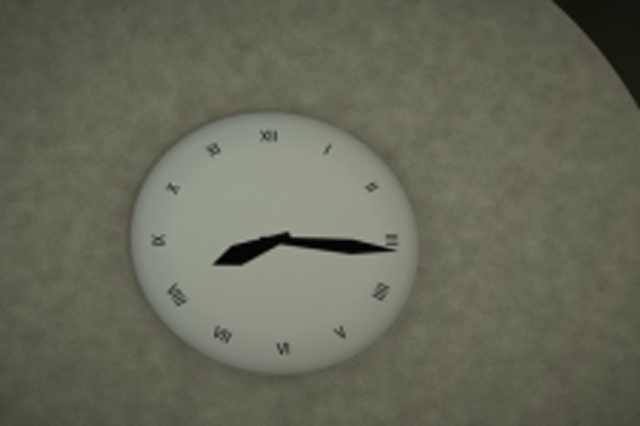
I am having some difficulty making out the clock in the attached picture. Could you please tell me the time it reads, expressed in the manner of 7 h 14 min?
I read 8 h 16 min
